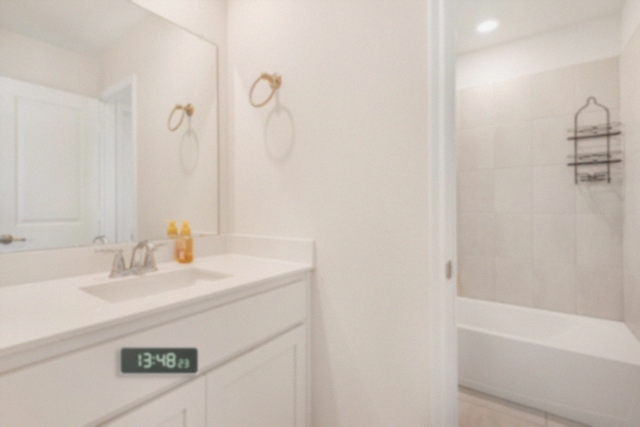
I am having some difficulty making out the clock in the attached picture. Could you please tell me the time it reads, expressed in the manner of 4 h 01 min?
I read 13 h 48 min
